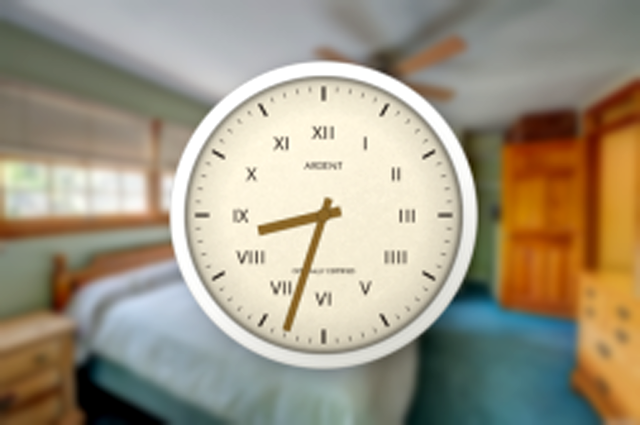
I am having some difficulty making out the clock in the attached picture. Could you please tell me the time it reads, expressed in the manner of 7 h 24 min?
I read 8 h 33 min
